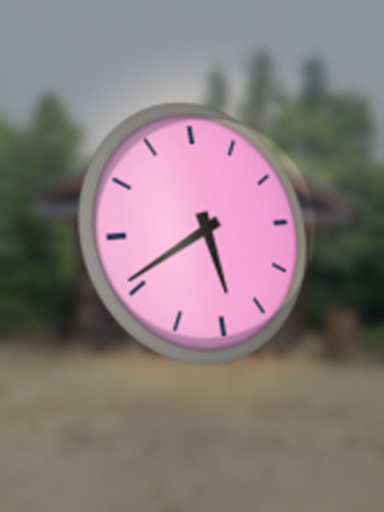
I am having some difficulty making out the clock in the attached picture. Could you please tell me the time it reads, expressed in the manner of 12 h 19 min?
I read 5 h 41 min
